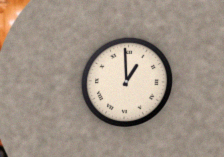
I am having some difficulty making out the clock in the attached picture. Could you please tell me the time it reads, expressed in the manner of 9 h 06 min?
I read 12 h 59 min
